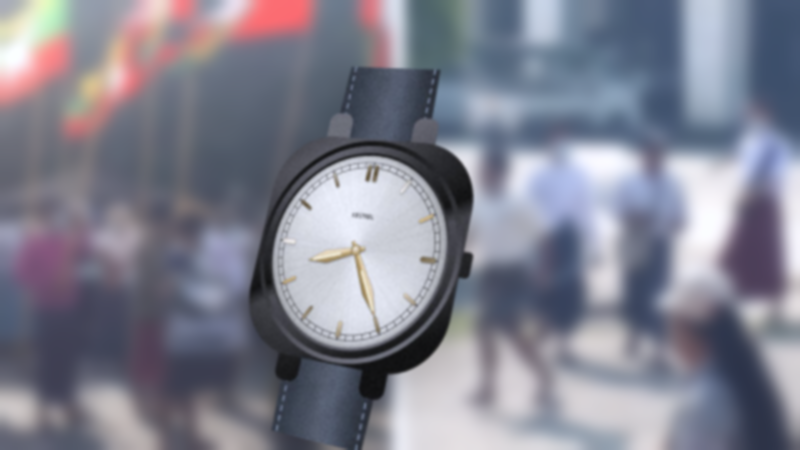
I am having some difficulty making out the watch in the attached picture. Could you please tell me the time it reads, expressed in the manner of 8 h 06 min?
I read 8 h 25 min
